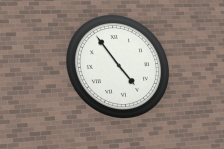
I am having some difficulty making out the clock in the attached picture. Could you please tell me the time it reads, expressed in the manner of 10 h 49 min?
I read 4 h 55 min
